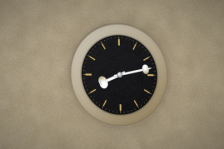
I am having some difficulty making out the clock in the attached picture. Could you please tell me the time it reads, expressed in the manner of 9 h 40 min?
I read 8 h 13 min
